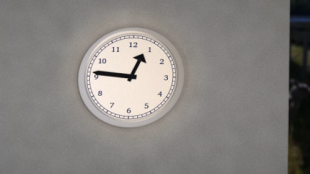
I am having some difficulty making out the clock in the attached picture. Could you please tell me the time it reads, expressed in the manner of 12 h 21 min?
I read 12 h 46 min
